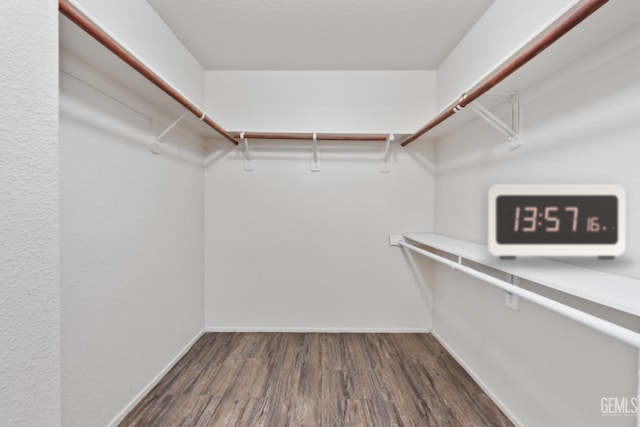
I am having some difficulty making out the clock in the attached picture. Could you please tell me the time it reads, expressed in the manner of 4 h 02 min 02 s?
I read 13 h 57 min 16 s
